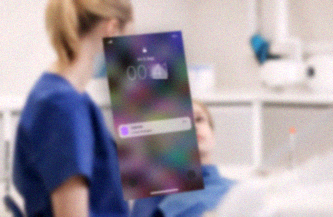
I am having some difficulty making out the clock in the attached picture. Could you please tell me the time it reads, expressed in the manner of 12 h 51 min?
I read 0 h 41 min
